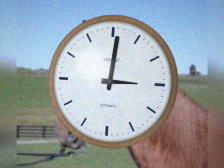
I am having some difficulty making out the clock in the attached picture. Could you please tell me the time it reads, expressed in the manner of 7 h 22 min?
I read 3 h 01 min
